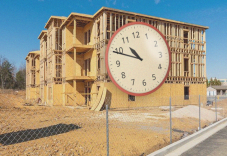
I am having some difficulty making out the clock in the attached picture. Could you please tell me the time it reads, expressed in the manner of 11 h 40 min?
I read 10 h 49 min
